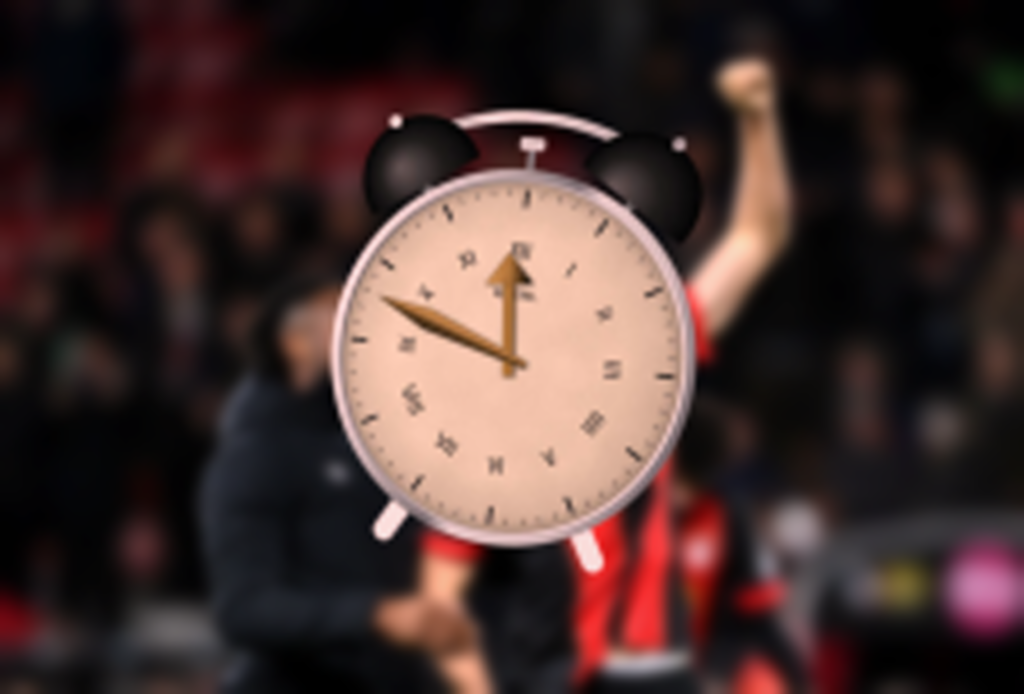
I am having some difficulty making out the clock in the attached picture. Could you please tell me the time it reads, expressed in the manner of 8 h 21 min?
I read 11 h 48 min
